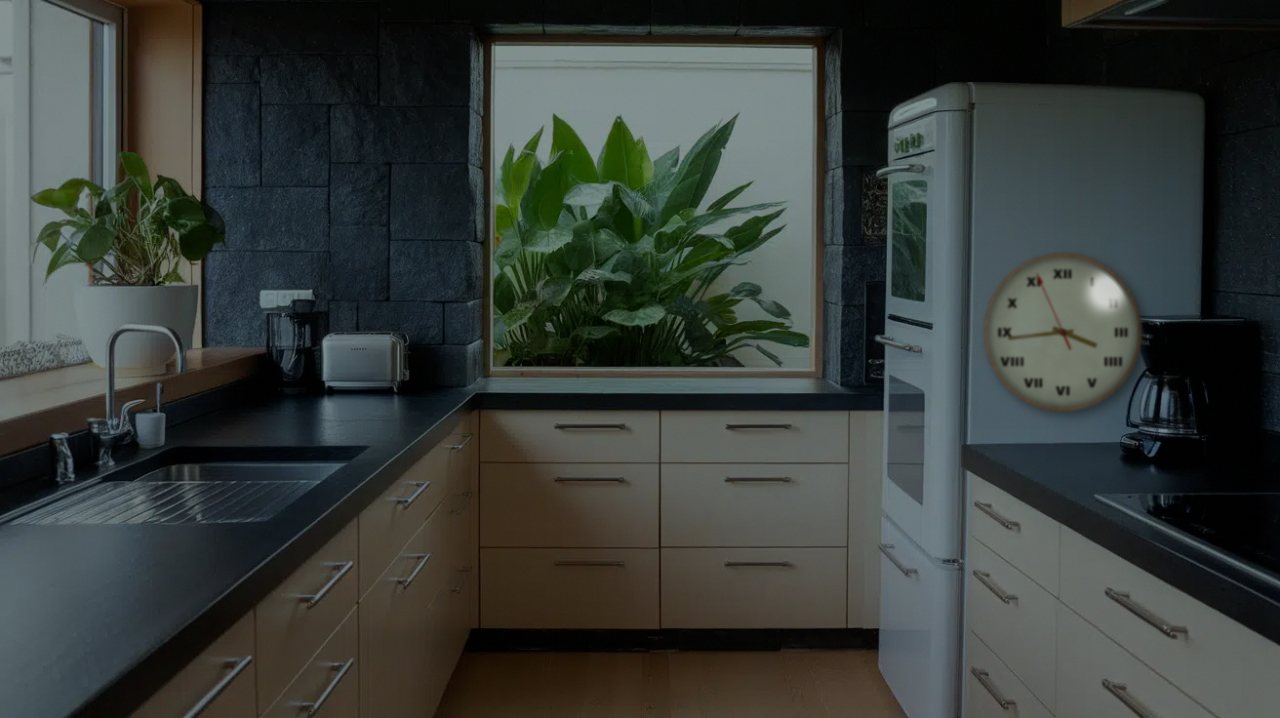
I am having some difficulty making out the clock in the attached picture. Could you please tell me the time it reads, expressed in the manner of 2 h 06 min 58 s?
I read 3 h 43 min 56 s
